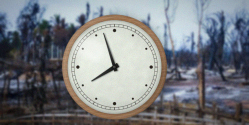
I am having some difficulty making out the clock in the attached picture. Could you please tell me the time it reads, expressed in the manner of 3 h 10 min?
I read 7 h 57 min
